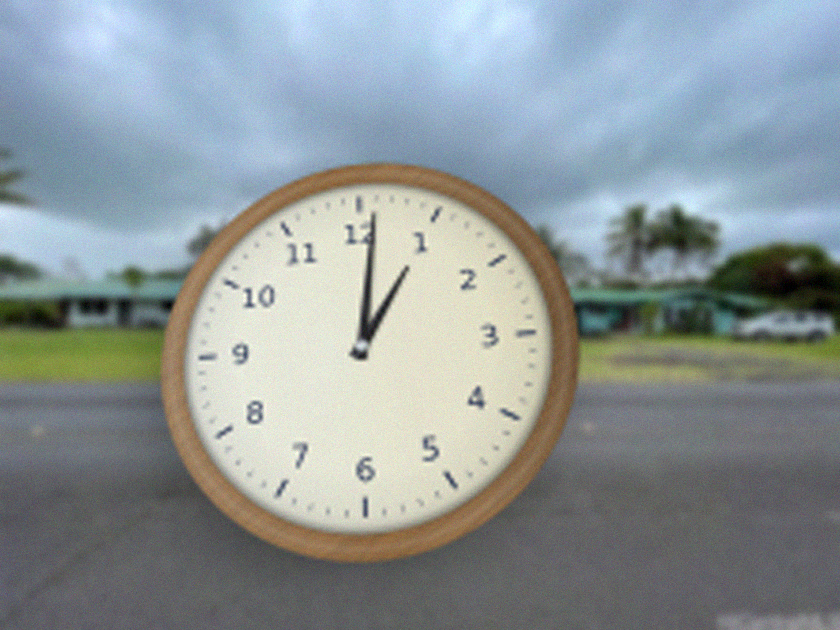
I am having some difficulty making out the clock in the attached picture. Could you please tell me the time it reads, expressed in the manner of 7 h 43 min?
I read 1 h 01 min
